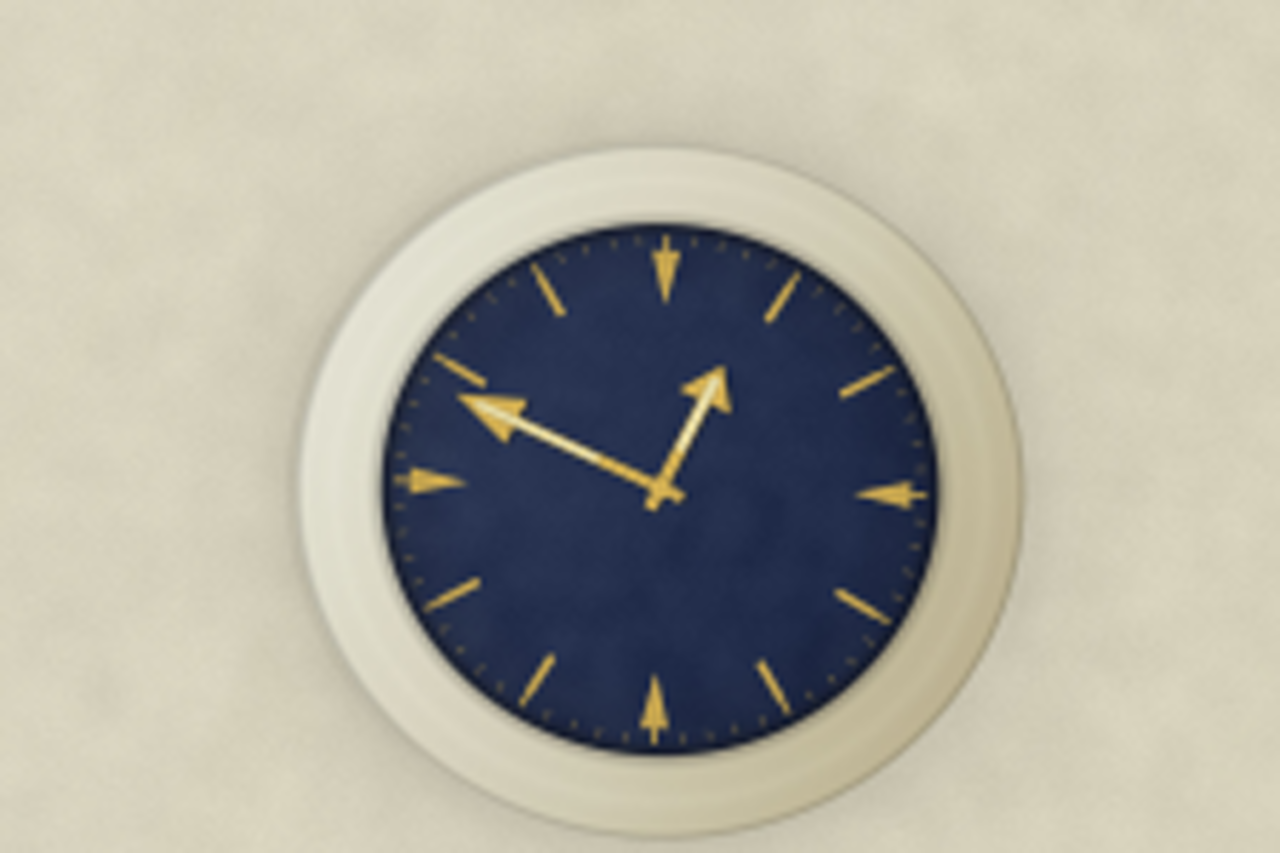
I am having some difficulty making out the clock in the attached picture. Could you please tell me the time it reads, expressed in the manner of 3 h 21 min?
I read 12 h 49 min
